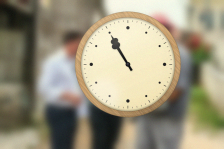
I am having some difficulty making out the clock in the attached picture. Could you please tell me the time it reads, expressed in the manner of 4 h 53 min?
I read 10 h 55 min
